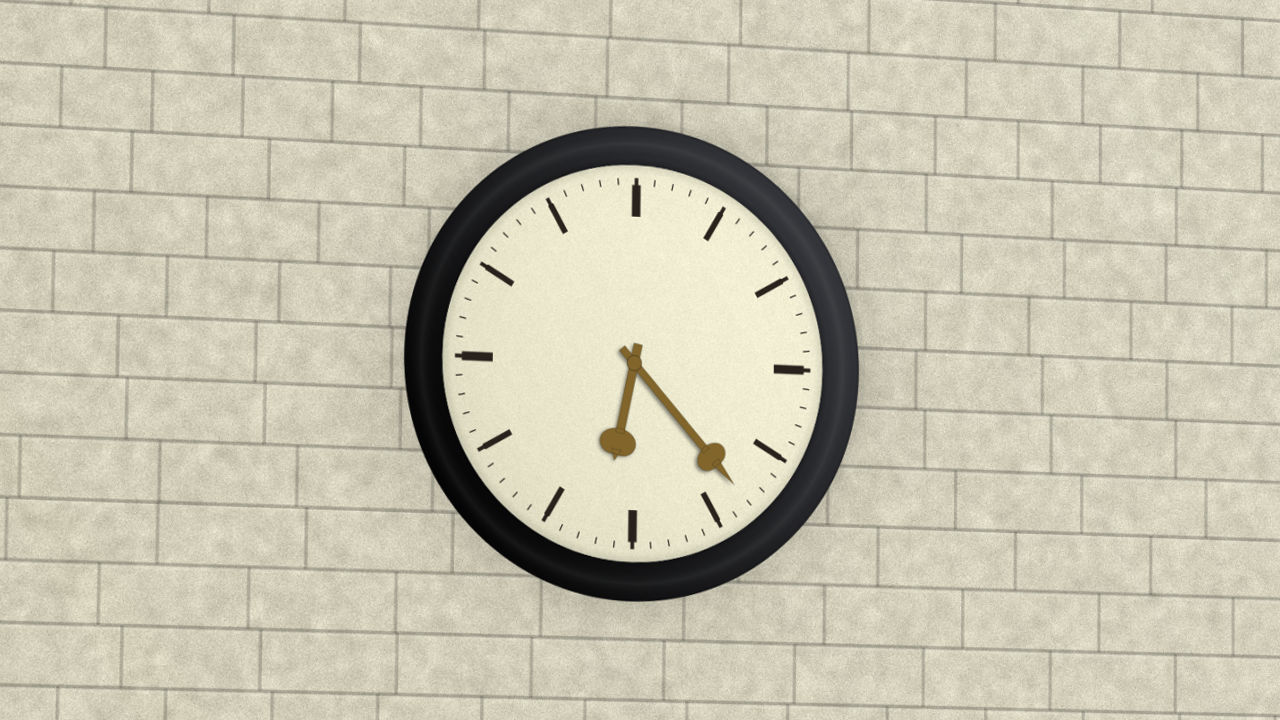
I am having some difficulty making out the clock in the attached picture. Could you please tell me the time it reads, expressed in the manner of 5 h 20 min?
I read 6 h 23 min
